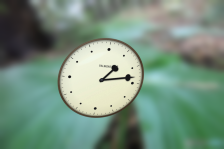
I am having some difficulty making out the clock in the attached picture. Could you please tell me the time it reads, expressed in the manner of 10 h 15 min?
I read 1 h 13 min
